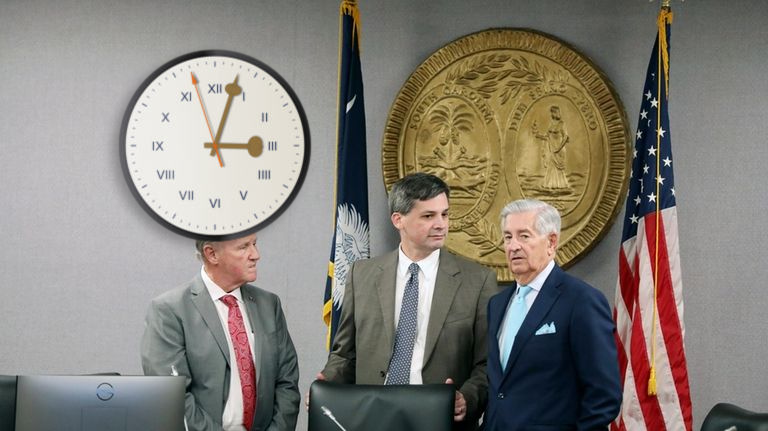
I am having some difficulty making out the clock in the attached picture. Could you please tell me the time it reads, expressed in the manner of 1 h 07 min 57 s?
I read 3 h 02 min 57 s
